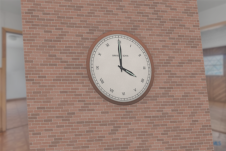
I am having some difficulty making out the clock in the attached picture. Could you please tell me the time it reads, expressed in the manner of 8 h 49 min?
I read 4 h 00 min
